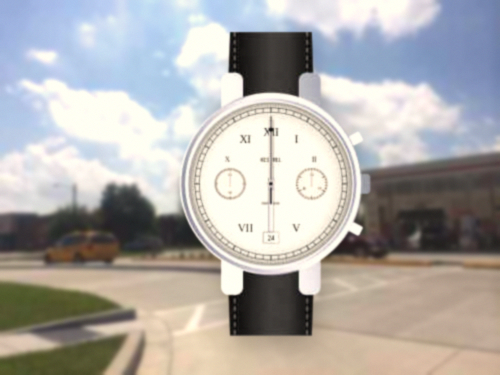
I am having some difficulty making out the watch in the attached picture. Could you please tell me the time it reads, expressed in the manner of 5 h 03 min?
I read 6 h 00 min
